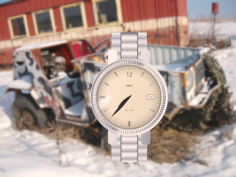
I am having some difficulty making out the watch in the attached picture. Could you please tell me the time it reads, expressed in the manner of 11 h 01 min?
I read 7 h 37 min
